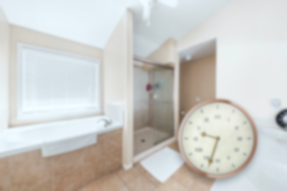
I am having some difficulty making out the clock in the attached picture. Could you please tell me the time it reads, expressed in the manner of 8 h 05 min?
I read 9 h 33 min
